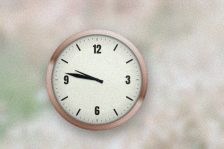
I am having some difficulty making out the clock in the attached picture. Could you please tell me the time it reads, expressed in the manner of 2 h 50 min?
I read 9 h 47 min
